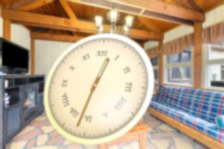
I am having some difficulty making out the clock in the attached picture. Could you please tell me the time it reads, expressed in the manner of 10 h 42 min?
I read 12 h 32 min
